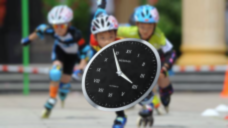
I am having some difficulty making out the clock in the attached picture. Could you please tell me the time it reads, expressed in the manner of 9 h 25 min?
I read 3 h 54 min
